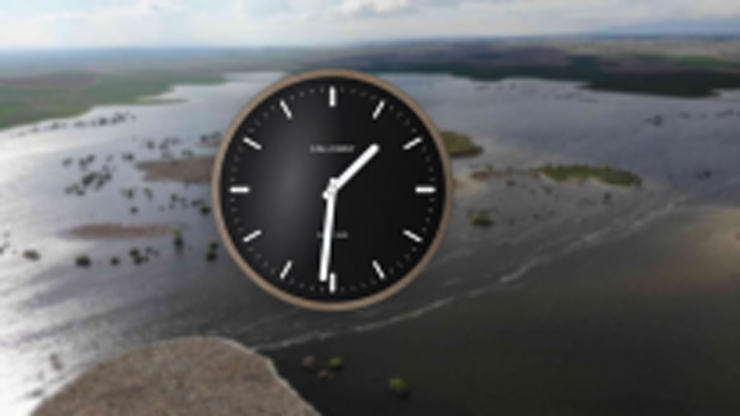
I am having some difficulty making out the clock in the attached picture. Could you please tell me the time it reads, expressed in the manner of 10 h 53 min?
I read 1 h 31 min
